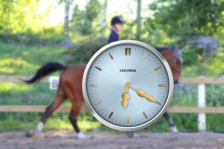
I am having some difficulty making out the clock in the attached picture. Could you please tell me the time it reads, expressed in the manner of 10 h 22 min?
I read 6 h 20 min
